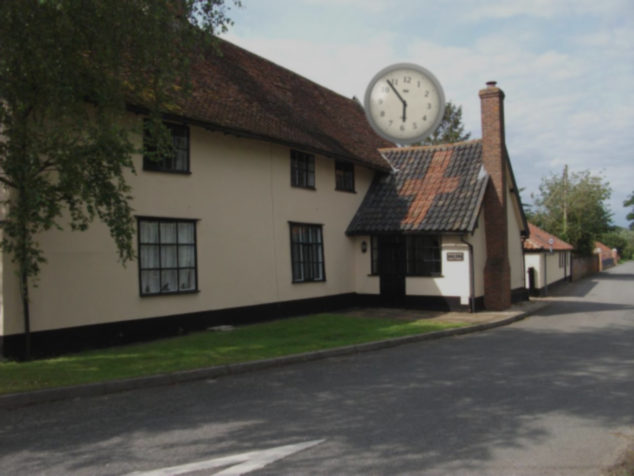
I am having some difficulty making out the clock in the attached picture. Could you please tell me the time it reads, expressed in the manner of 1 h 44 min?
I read 5 h 53 min
